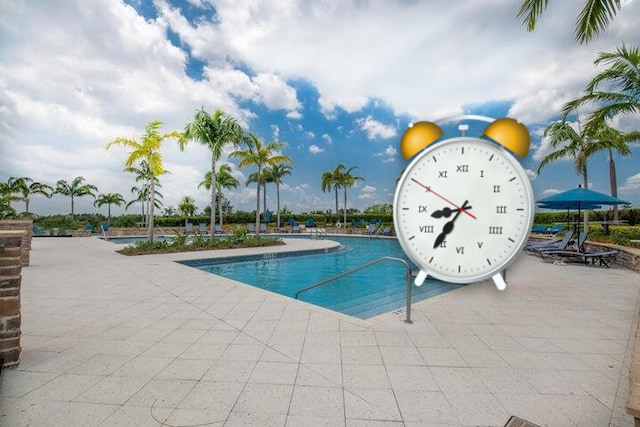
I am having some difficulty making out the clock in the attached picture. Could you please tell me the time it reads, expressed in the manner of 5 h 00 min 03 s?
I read 8 h 35 min 50 s
